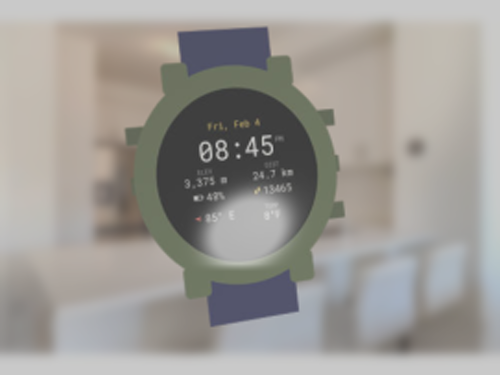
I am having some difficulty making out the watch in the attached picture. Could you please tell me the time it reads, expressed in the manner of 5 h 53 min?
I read 8 h 45 min
